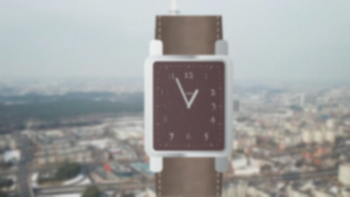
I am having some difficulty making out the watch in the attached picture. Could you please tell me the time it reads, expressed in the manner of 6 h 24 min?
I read 12 h 56 min
